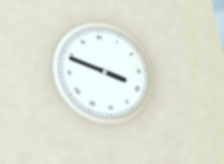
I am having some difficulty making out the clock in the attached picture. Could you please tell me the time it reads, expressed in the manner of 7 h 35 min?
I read 3 h 49 min
